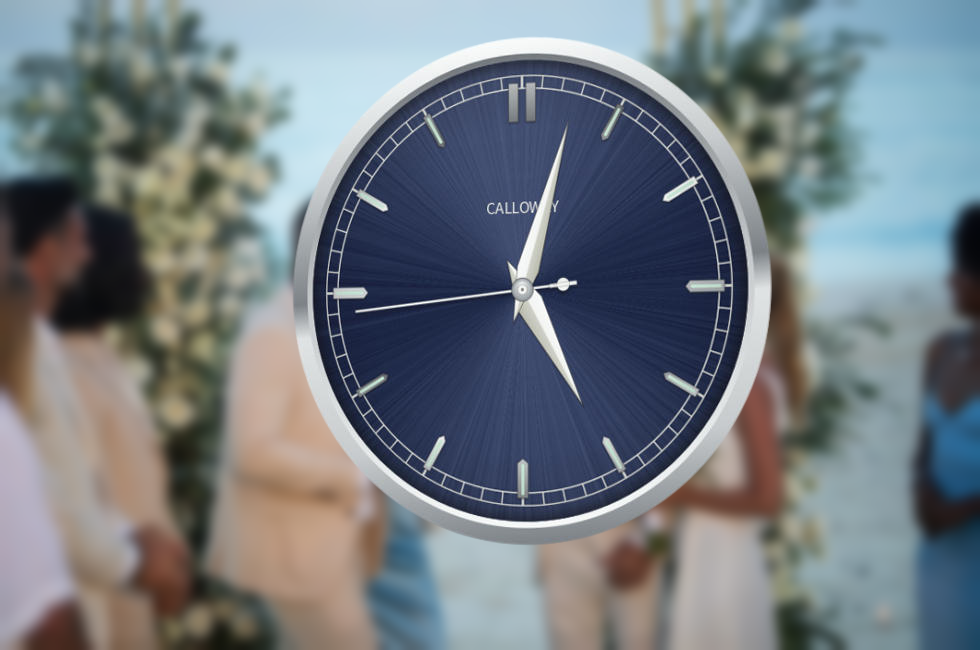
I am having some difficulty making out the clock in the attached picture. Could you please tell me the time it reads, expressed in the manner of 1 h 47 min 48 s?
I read 5 h 02 min 44 s
